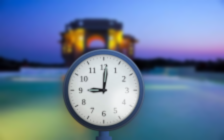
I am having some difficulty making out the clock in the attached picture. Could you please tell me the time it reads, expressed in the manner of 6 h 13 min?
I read 9 h 01 min
